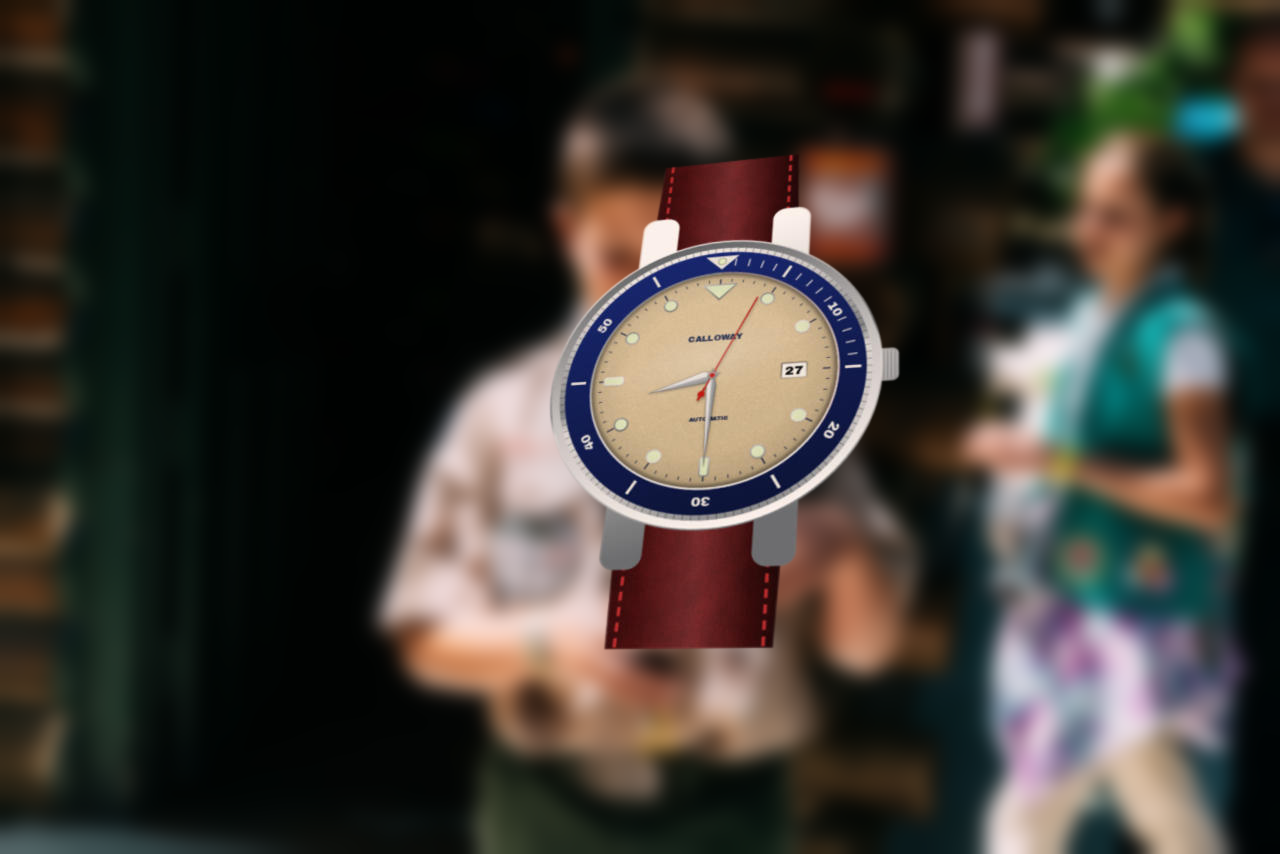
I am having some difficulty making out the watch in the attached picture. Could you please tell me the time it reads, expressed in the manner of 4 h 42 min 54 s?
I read 8 h 30 min 04 s
